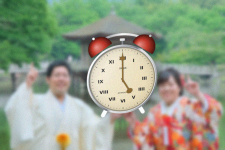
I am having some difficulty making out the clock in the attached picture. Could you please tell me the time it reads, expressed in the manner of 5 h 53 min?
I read 5 h 00 min
